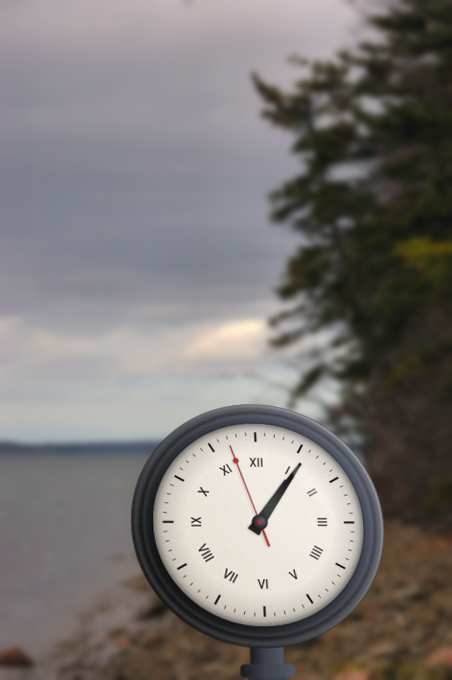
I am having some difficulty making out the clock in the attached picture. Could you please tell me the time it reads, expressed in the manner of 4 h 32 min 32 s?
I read 1 h 05 min 57 s
